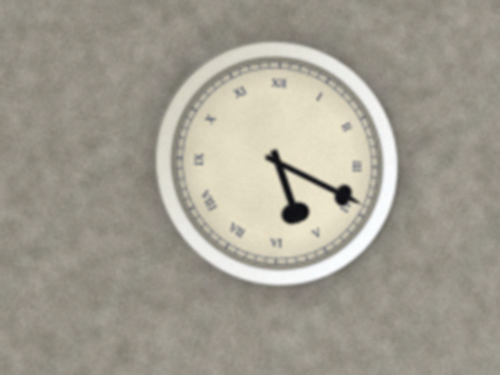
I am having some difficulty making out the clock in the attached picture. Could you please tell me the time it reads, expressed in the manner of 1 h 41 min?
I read 5 h 19 min
